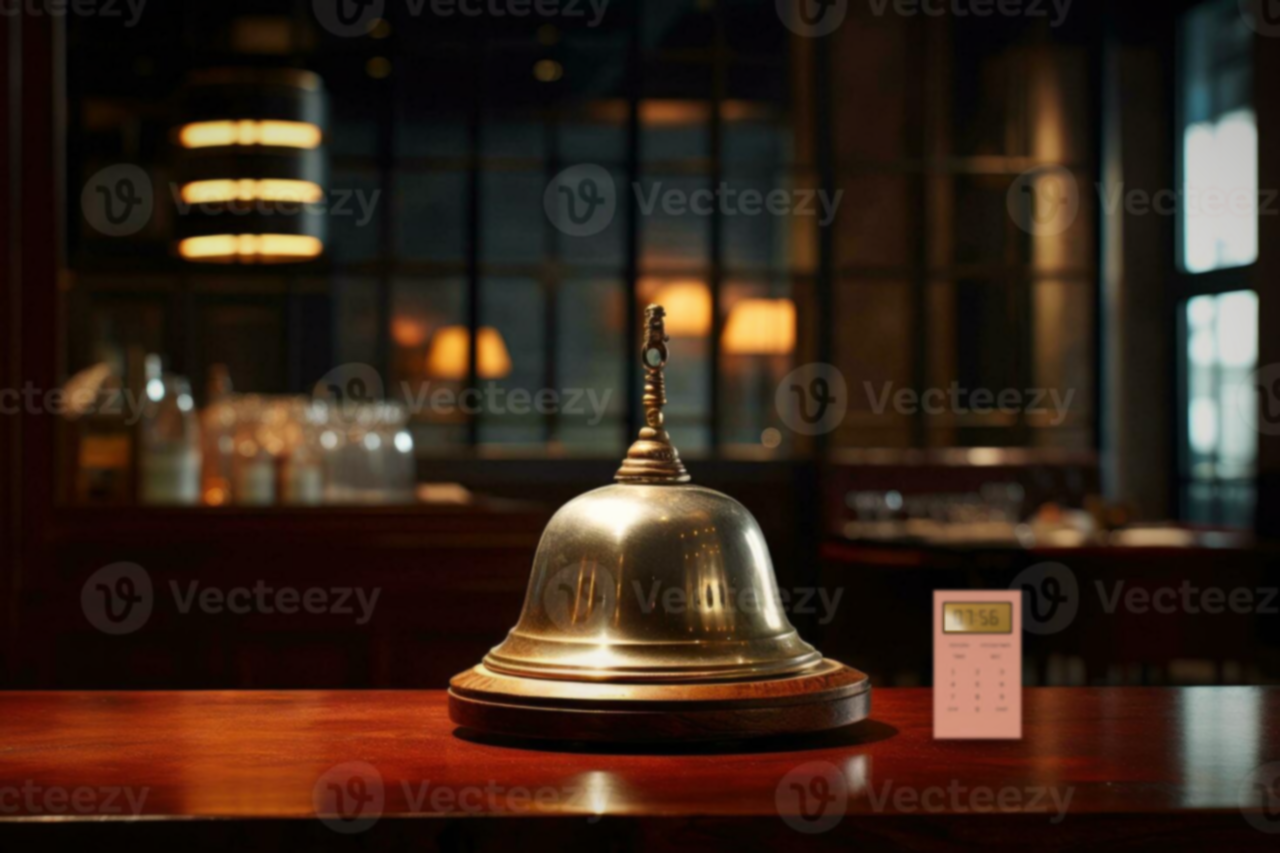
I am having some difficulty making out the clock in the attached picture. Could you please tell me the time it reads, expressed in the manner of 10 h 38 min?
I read 7 h 56 min
